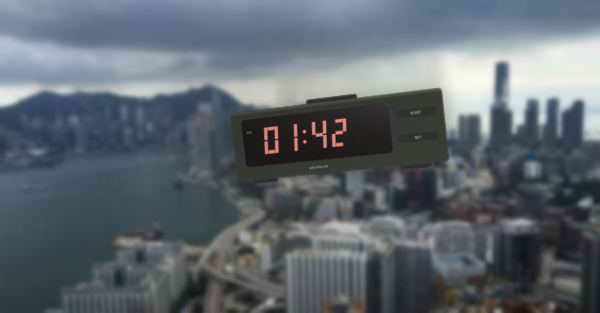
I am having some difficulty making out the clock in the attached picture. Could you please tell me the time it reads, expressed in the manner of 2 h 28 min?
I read 1 h 42 min
